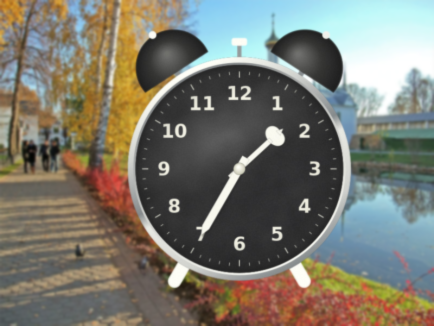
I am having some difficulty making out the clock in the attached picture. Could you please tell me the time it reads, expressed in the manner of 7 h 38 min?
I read 1 h 35 min
